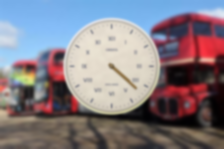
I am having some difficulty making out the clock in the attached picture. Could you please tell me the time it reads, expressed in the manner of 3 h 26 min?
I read 4 h 22 min
